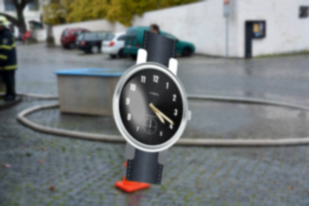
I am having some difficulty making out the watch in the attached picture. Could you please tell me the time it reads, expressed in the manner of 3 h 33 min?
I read 4 h 19 min
